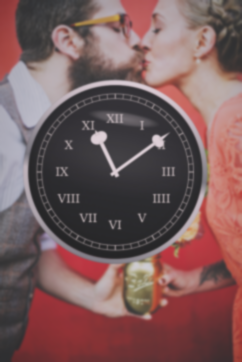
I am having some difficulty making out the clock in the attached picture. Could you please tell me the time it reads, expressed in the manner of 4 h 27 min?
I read 11 h 09 min
